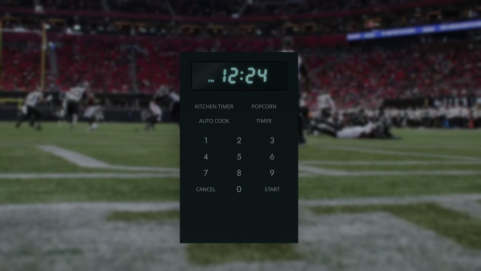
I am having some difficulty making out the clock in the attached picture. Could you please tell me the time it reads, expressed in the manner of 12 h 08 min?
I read 12 h 24 min
